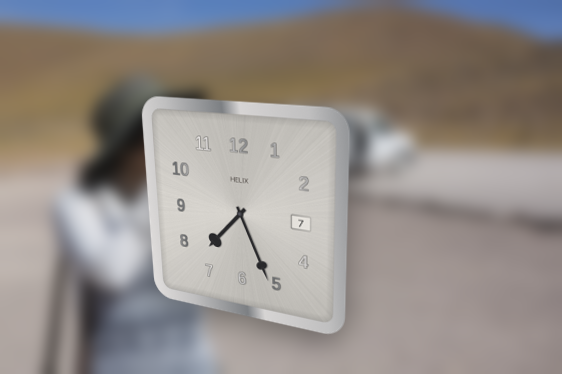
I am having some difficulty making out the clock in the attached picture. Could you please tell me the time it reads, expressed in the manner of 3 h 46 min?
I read 7 h 26 min
